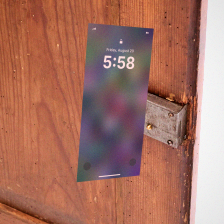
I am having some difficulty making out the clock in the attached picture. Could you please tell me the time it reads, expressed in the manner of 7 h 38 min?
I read 5 h 58 min
